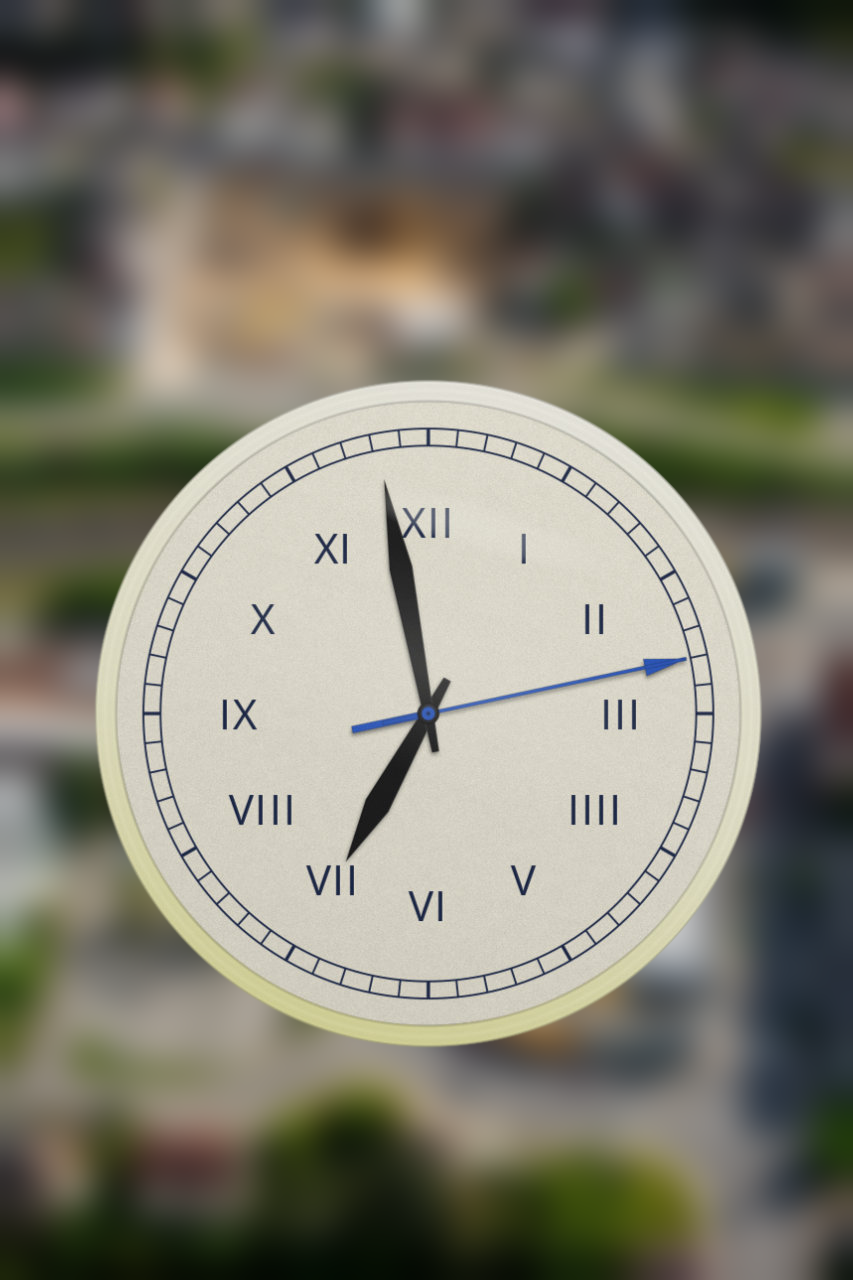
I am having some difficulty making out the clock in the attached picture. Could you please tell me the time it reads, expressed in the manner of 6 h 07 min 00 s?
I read 6 h 58 min 13 s
